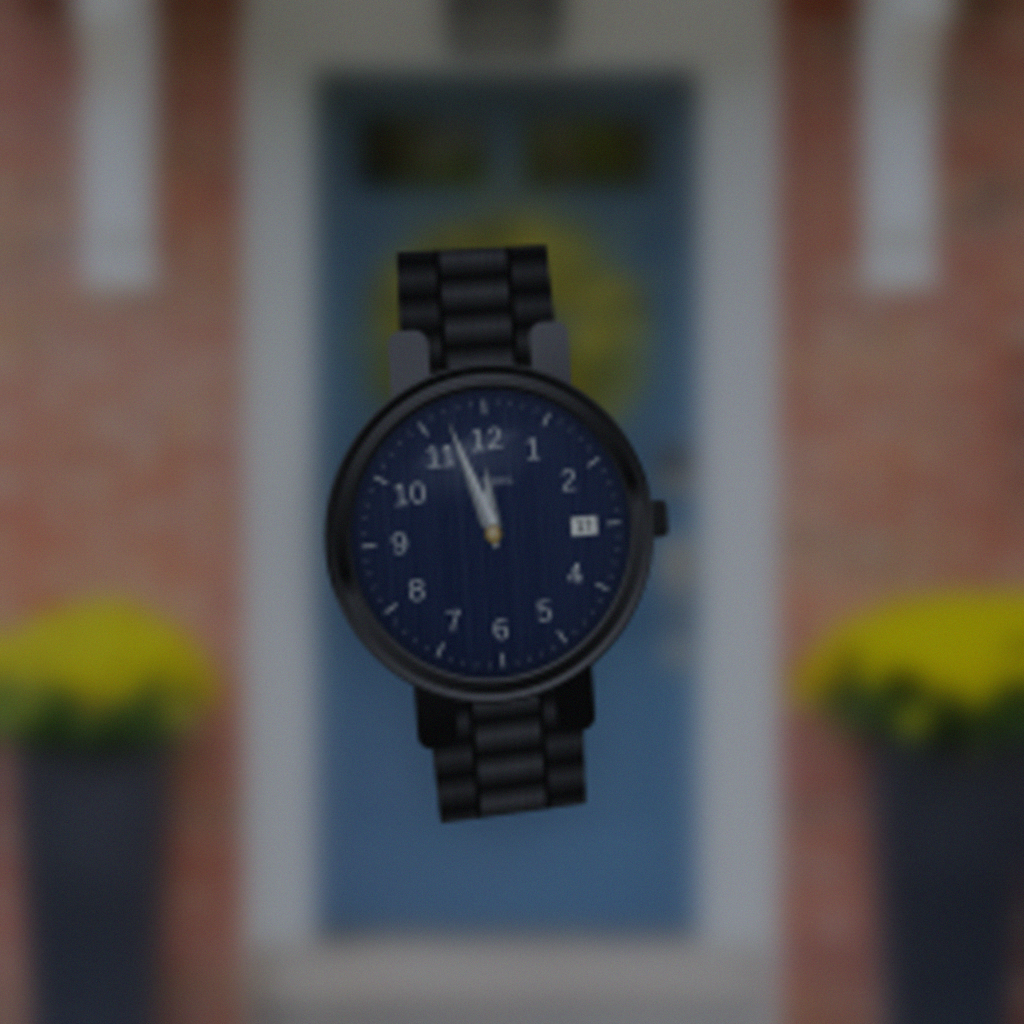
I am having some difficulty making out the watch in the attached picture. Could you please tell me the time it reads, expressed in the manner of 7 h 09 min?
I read 11 h 57 min
